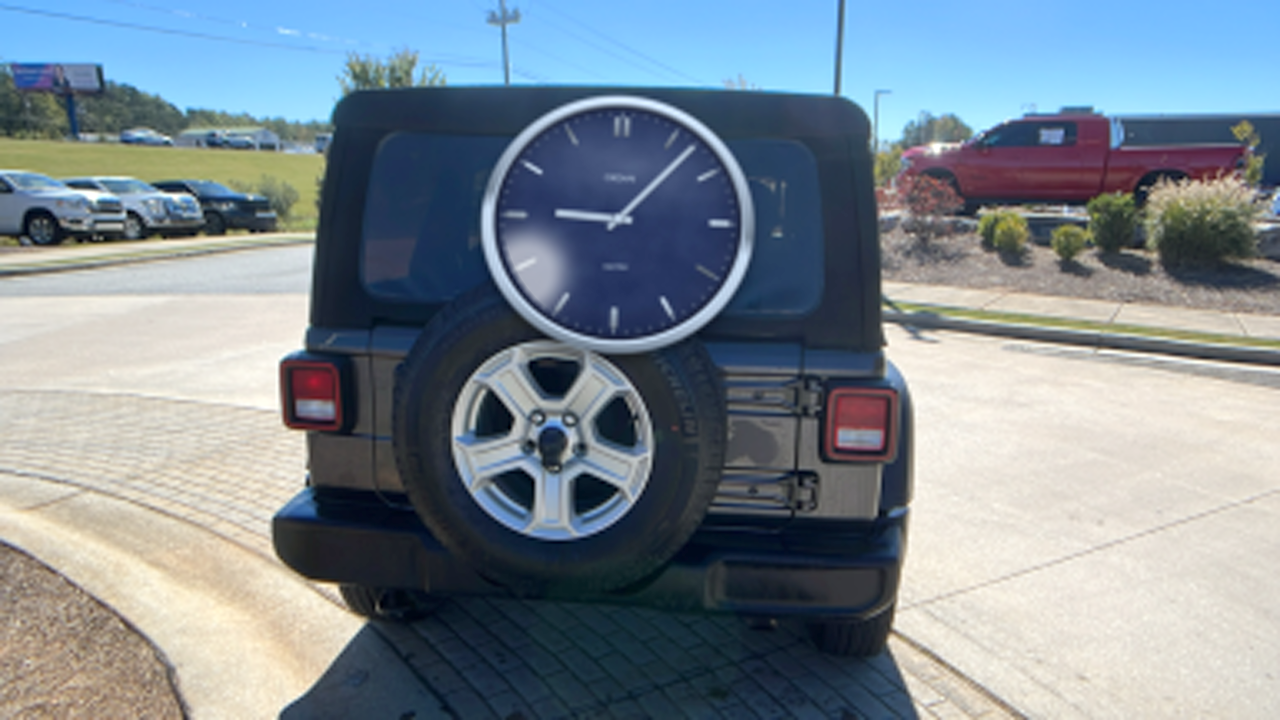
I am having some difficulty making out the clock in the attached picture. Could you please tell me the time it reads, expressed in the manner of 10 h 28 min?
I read 9 h 07 min
